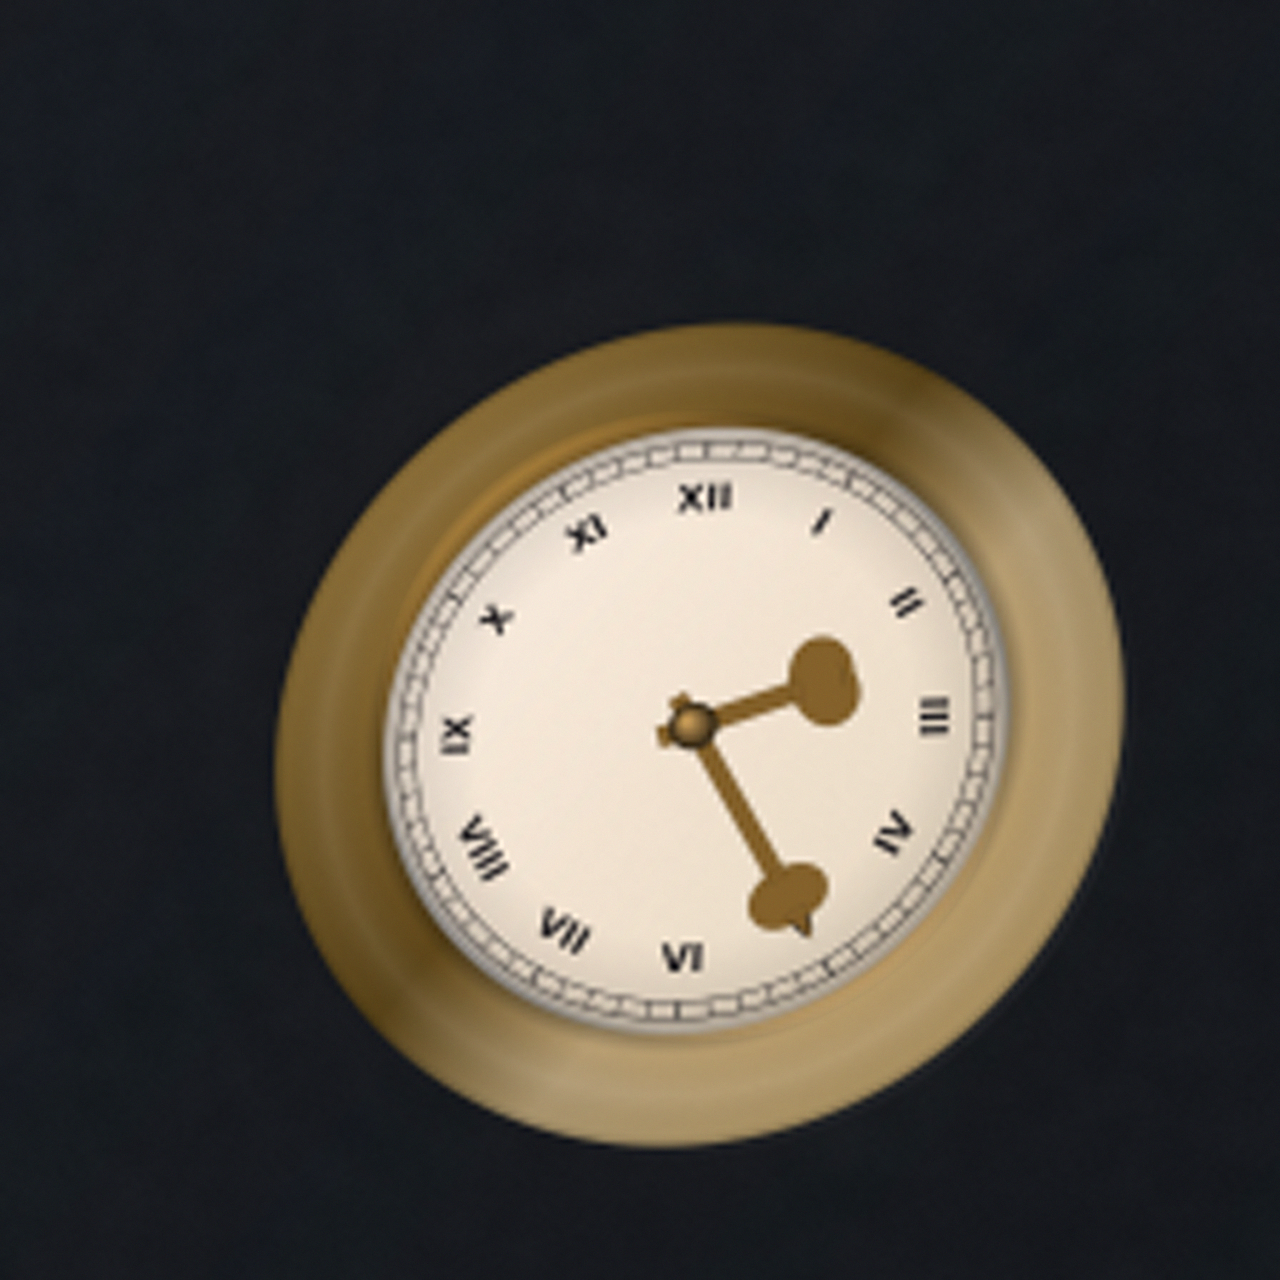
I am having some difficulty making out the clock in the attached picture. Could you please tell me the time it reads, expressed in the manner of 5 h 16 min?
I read 2 h 25 min
